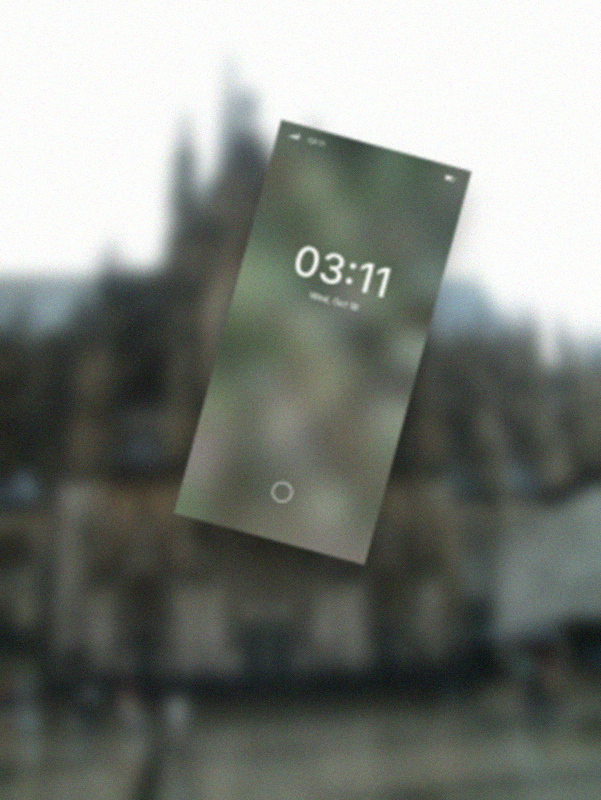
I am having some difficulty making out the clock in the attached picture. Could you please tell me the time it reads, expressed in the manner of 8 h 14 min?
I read 3 h 11 min
